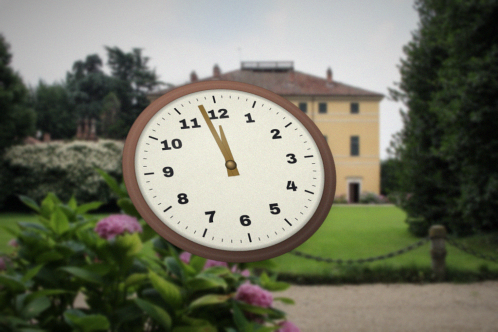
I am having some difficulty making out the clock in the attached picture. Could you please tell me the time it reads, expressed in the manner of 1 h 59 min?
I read 11 h 58 min
